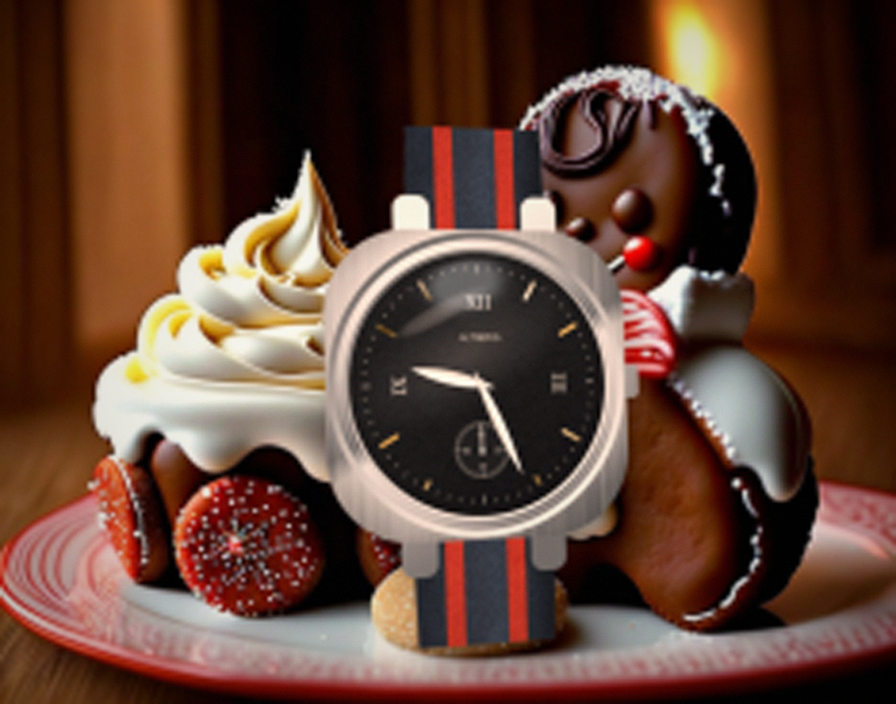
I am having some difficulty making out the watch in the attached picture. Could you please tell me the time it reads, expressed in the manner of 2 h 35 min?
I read 9 h 26 min
